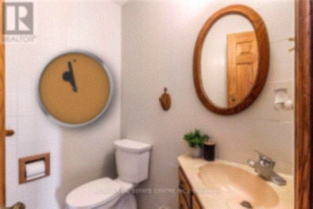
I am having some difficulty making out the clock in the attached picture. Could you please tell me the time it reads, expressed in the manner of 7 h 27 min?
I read 10 h 58 min
